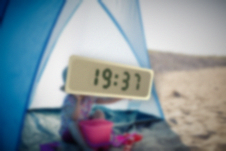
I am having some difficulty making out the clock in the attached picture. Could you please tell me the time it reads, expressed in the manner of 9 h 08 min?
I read 19 h 37 min
